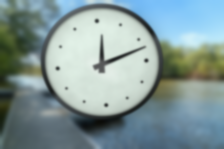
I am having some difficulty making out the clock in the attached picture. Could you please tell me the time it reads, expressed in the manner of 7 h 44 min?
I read 12 h 12 min
